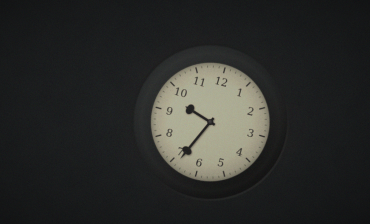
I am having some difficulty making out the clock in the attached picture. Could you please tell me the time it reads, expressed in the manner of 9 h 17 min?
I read 9 h 34 min
